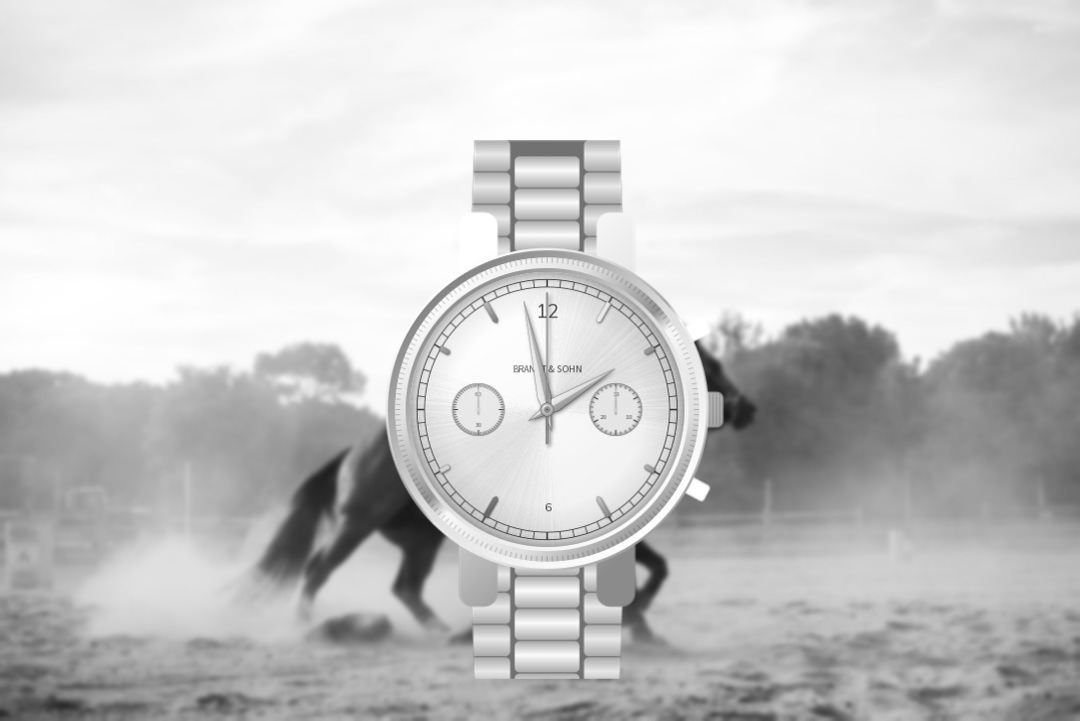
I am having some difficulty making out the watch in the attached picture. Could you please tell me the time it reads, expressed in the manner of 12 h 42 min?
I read 1 h 58 min
